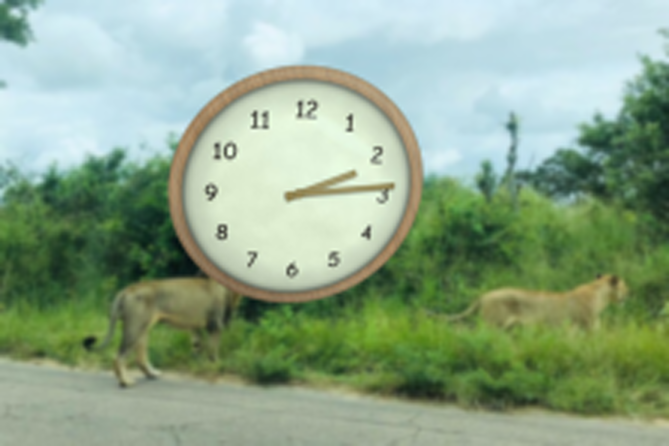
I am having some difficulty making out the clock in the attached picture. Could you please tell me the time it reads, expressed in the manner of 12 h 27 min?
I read 2 h 14 min
